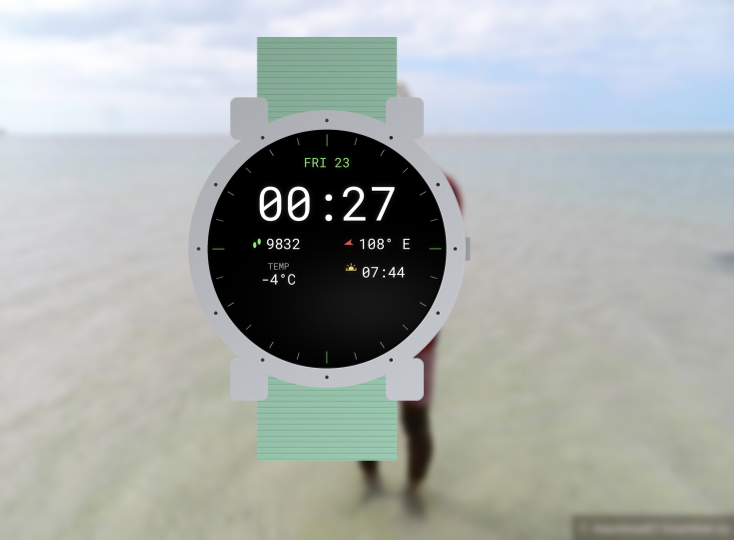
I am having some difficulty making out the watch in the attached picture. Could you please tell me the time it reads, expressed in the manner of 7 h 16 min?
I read 0 h 27 min
